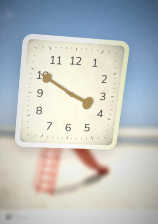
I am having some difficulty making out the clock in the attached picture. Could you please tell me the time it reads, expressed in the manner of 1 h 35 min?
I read 3 h 50 min
